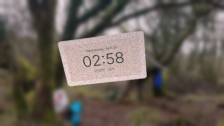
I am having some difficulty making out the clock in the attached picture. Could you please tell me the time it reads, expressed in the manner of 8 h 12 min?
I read 2 h 58 min
